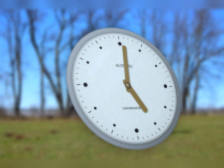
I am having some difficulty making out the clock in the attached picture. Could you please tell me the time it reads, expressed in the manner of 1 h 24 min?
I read 5 h 01 min
